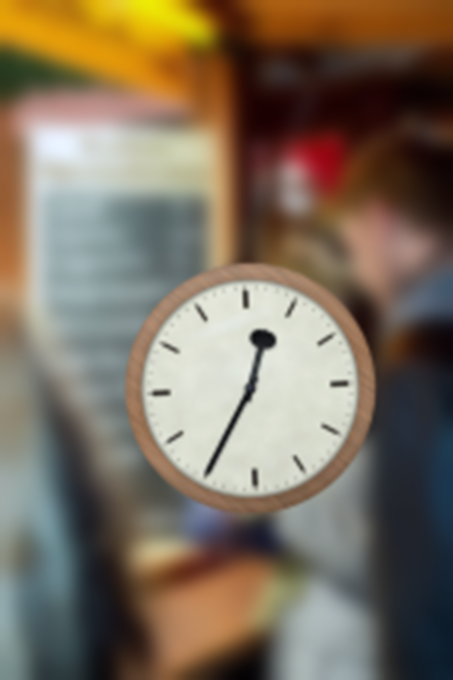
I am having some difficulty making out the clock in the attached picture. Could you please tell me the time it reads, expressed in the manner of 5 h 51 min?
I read 12 h 35 min
